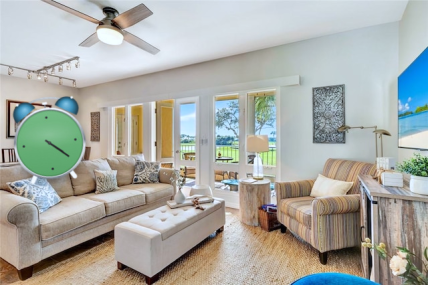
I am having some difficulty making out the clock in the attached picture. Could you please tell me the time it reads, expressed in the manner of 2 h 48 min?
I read 4 h 22 min
